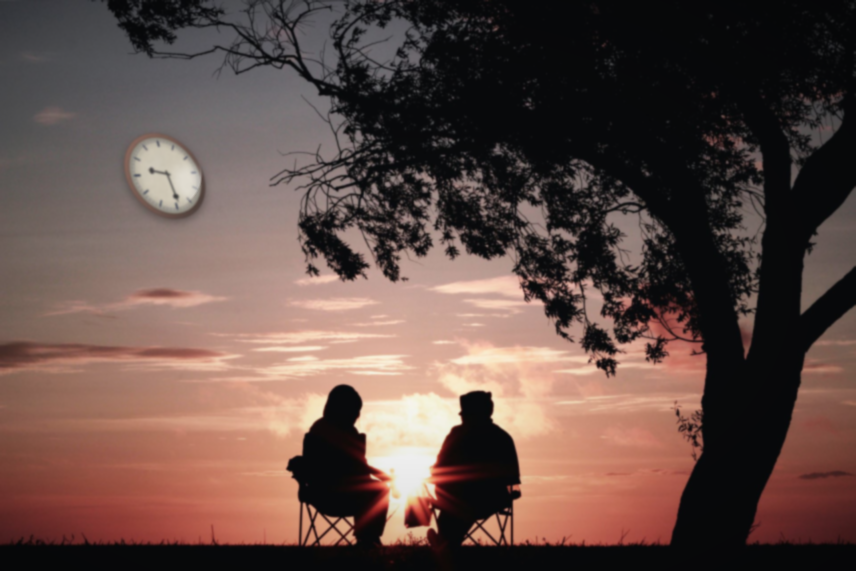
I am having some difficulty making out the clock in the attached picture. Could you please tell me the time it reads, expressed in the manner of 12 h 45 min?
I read 9 h 29 min
